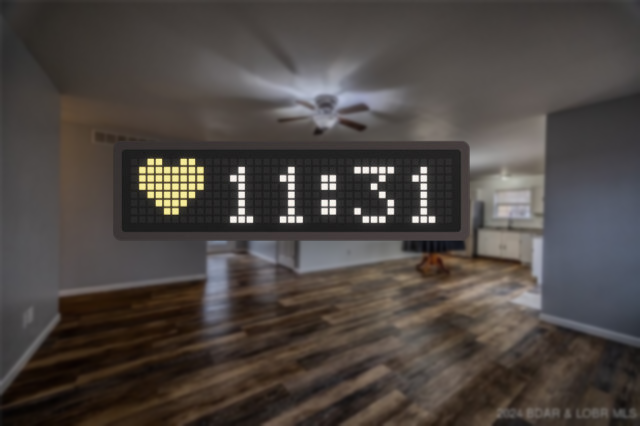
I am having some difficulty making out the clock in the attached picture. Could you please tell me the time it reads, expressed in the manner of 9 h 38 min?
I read 11 h 31 min
